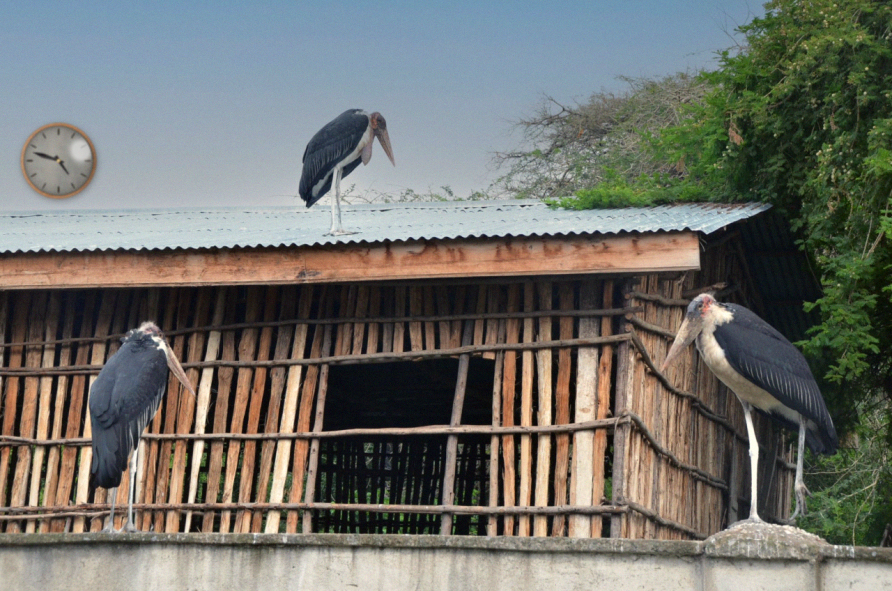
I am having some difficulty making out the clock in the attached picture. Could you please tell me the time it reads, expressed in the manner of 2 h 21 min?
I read 4 h 48 min
